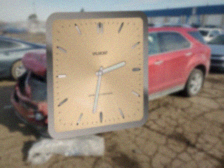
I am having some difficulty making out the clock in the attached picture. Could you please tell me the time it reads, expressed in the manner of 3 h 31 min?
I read 2 h 32 min
